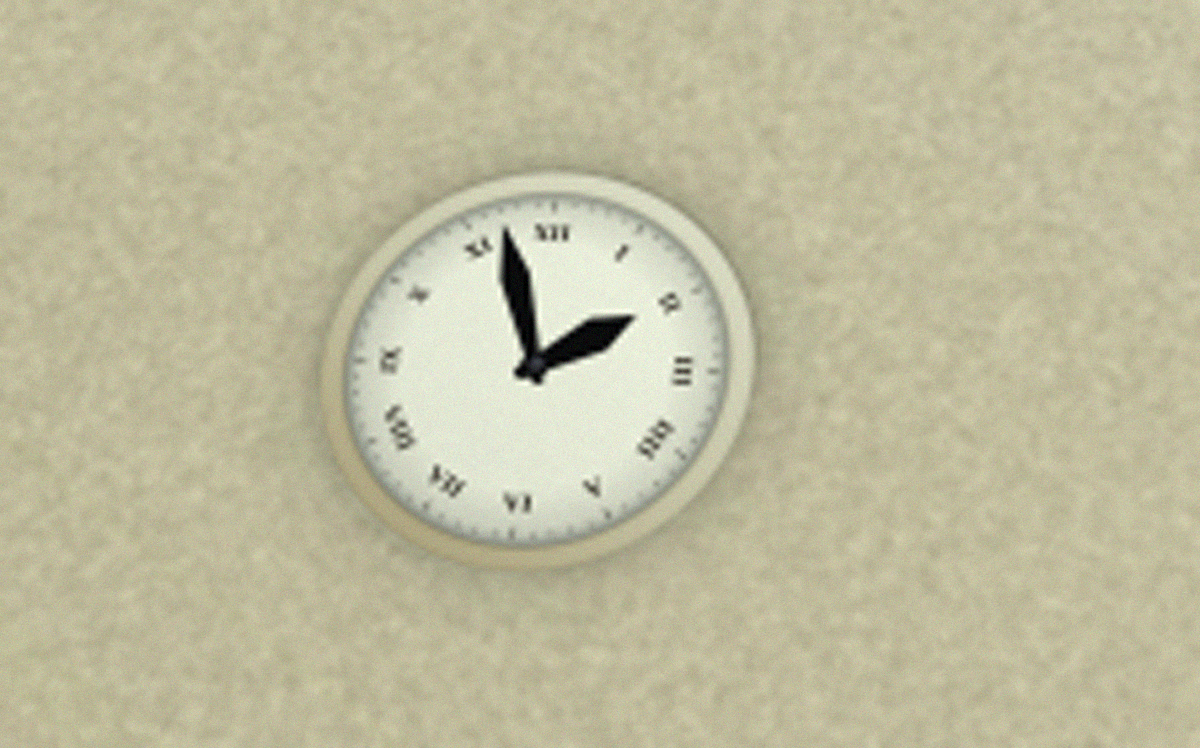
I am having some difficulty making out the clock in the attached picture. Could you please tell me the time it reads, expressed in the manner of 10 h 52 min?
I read 1 h 57 min
